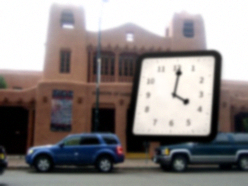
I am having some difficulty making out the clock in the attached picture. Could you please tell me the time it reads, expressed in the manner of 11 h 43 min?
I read 4 h 01 min
